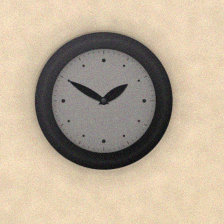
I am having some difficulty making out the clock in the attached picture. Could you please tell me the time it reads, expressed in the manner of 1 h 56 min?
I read 1 h 50 min
